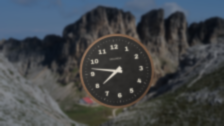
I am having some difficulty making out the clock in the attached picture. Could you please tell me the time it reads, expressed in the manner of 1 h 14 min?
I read 7 h 47 min
